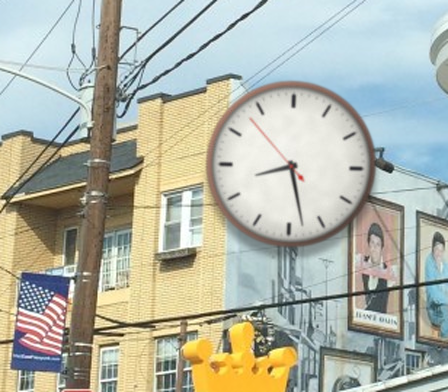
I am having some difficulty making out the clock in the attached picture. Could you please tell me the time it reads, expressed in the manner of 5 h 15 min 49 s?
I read 8 h 27 min 53 s
